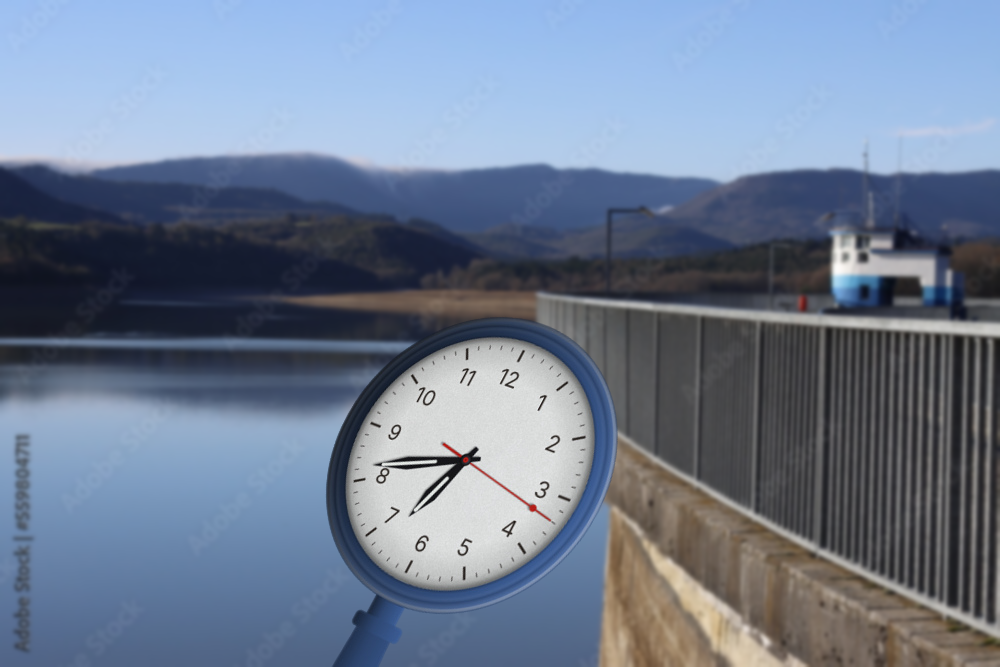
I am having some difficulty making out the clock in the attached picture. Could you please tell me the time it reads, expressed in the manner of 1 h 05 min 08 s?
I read 6 h 41 min 17 s
